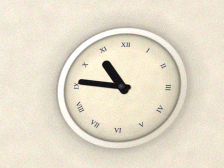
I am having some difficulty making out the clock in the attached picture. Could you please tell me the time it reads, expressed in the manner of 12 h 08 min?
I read 10 h 46 min
